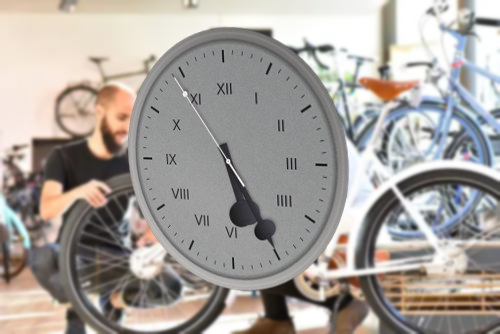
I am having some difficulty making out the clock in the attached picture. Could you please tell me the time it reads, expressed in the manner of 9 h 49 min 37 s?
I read 5 h 24 min 54 s
